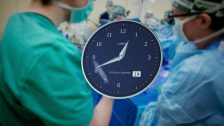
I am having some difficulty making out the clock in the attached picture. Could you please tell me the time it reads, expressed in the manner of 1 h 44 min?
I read 12 h 41 min
